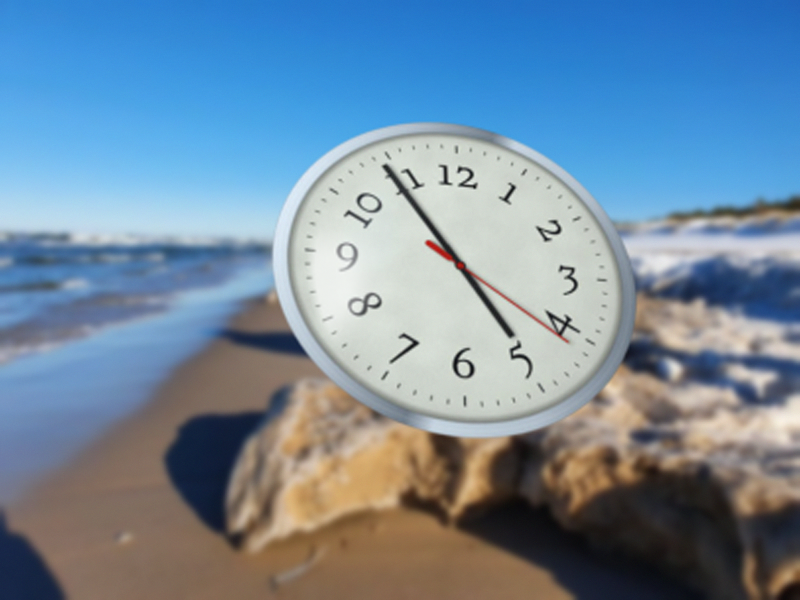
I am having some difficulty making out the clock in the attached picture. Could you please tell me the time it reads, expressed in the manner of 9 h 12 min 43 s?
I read 4 h 54 min 21 s
